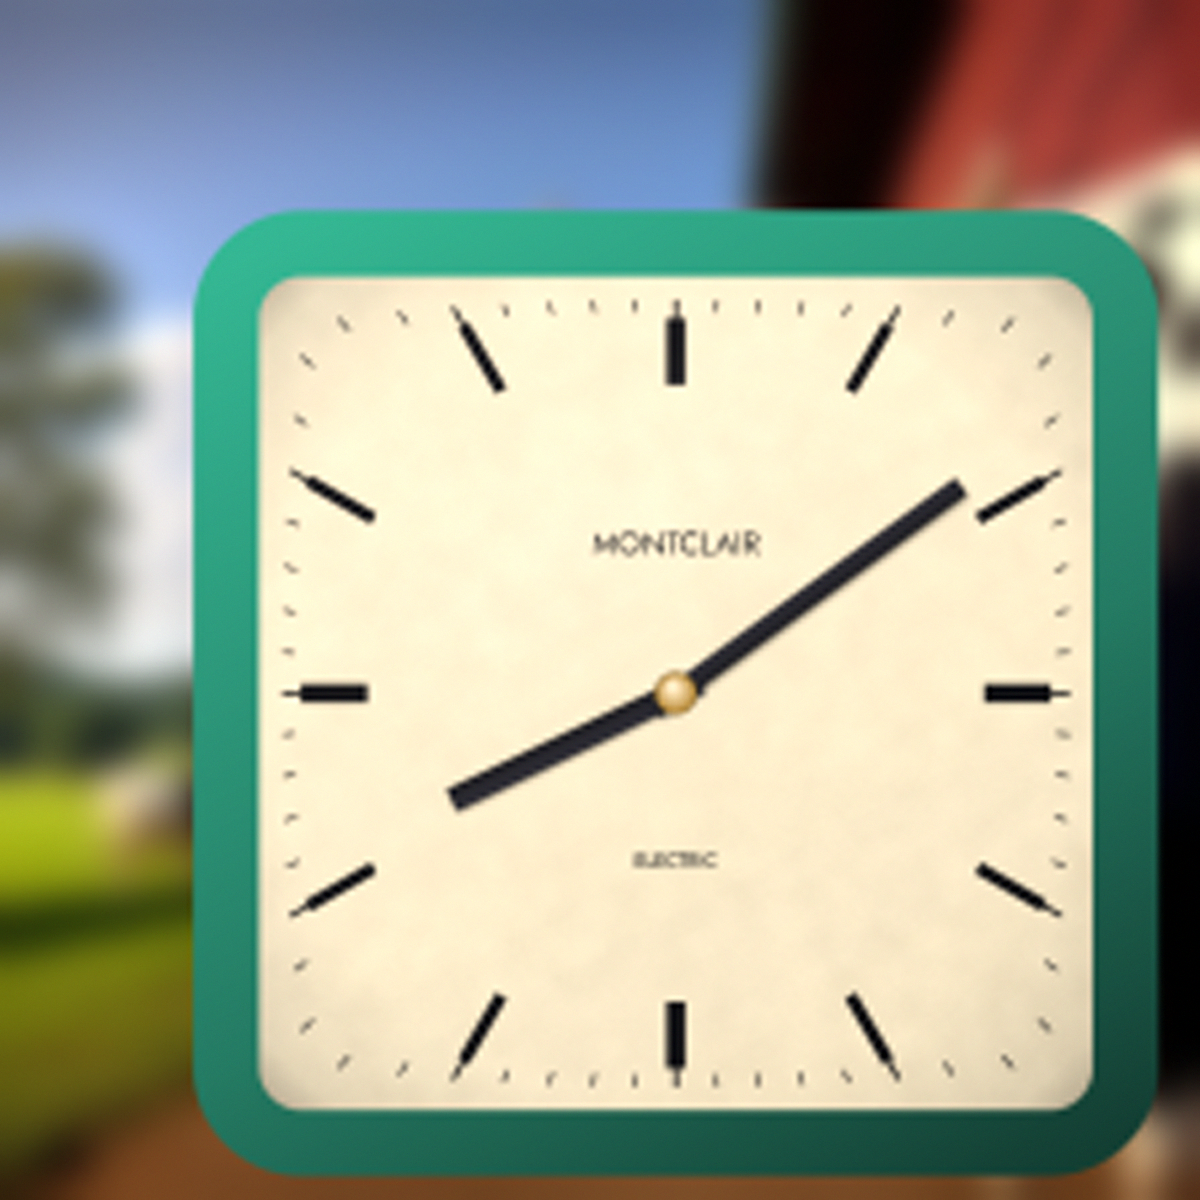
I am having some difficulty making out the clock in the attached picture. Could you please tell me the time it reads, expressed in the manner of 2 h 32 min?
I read 8 h 09 min
